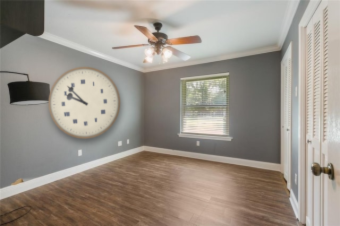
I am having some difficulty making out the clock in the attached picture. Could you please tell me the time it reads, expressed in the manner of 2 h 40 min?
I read 9 h 53 min
